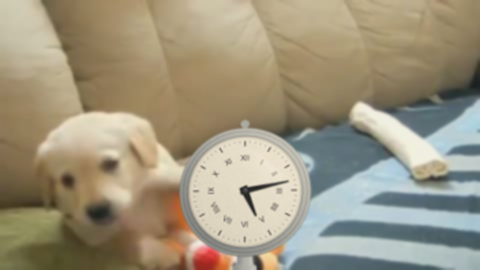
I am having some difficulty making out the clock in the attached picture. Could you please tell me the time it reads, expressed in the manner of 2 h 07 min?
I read 5 h 13 min
